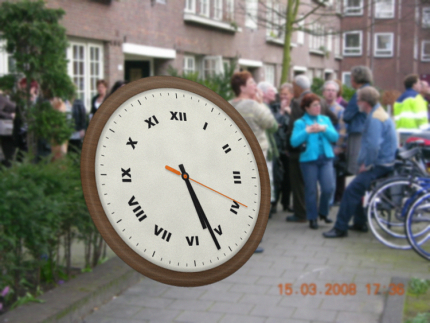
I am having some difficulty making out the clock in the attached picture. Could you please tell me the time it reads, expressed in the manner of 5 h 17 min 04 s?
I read 5 h 26 min 19 s
